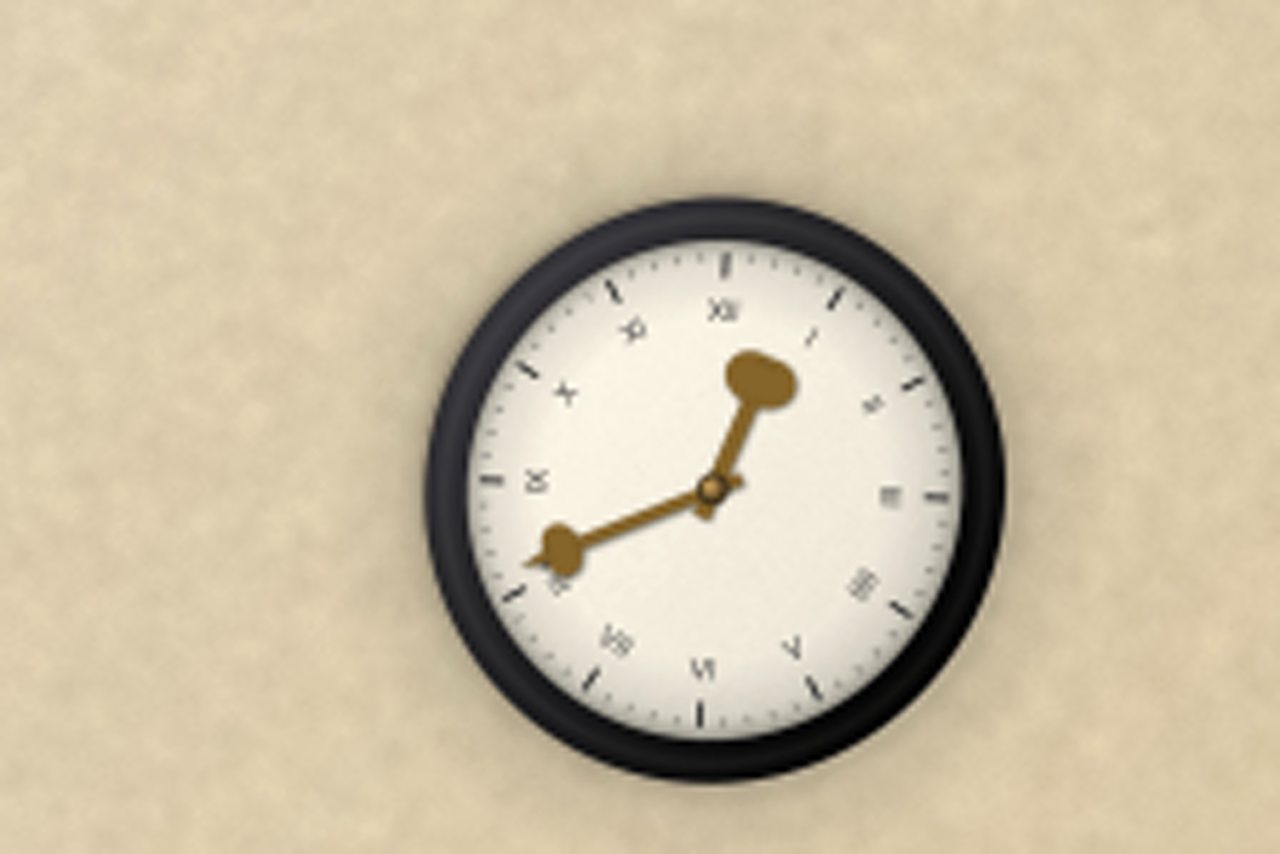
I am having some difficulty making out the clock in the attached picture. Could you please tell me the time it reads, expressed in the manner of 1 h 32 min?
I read 12 h 41 min
